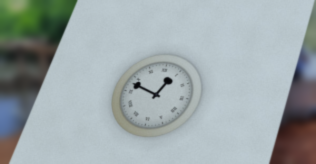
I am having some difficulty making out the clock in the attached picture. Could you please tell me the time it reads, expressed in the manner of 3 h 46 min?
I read 12 h 48 min
